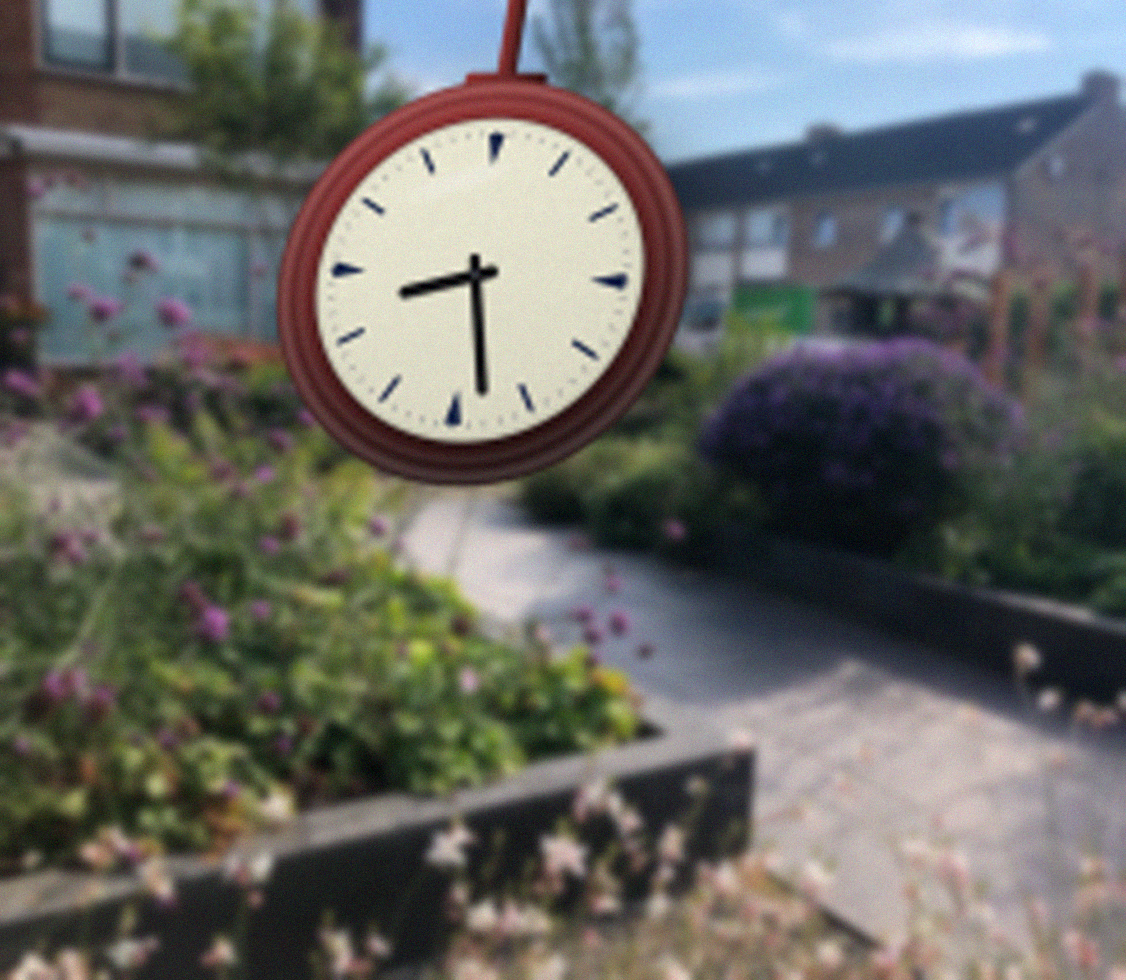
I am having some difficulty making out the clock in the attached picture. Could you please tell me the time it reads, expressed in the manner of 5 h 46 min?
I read 8 h 28 min
